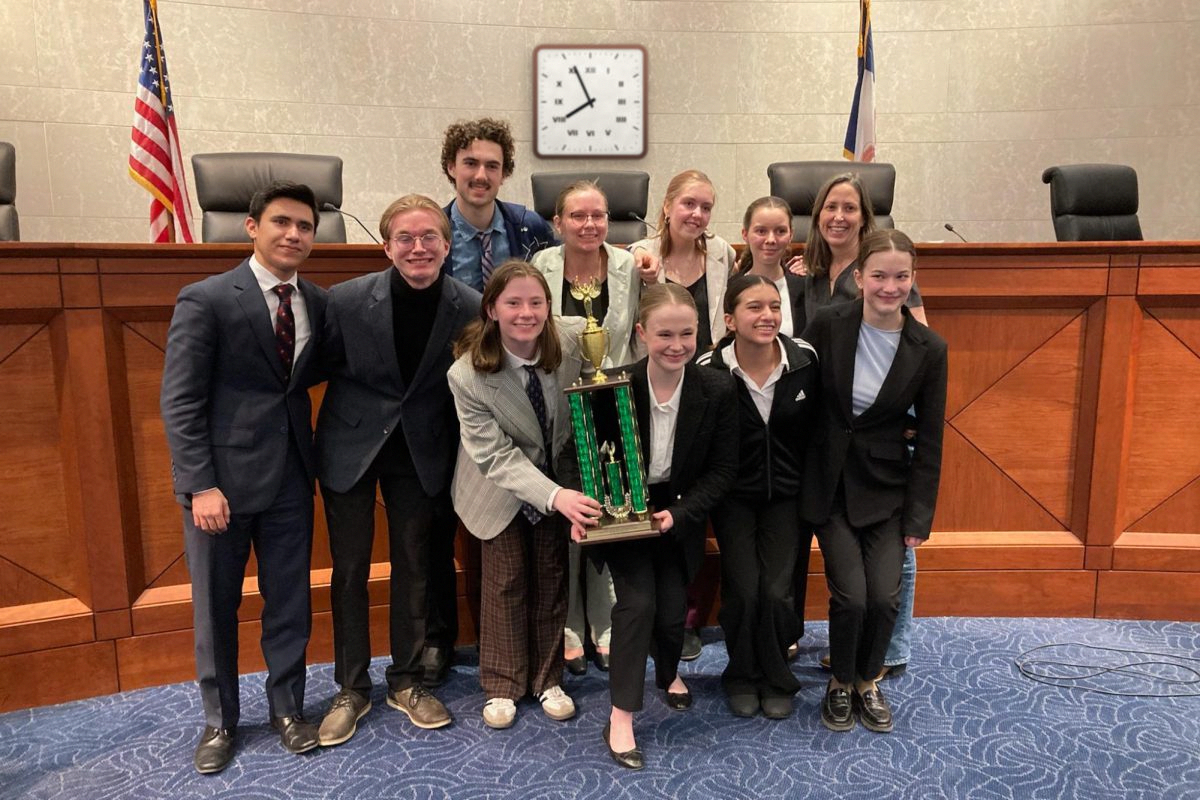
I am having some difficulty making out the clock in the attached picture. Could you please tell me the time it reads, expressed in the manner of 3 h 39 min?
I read 7 h 56 min
